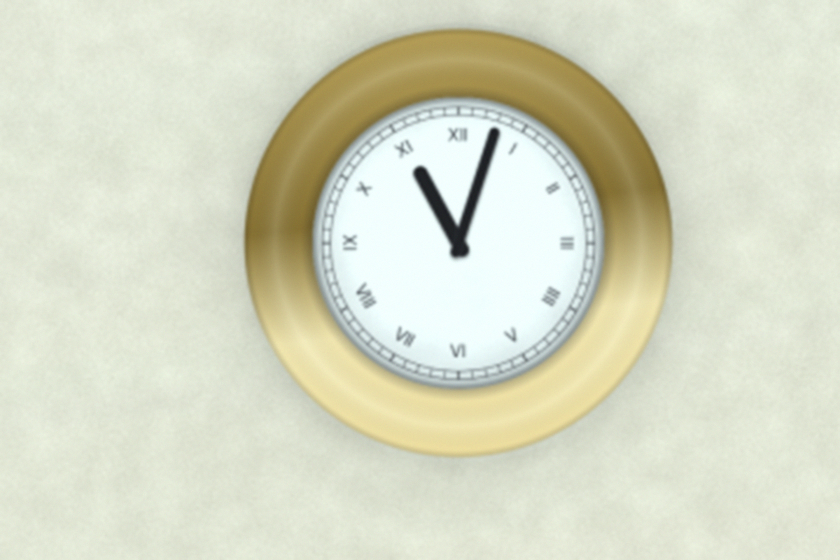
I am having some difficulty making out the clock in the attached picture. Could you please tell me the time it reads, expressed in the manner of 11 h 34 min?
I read 11 h 03 min
